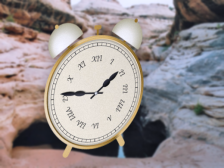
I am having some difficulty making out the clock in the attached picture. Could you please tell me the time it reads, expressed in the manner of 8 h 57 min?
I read 1 h 46 min
